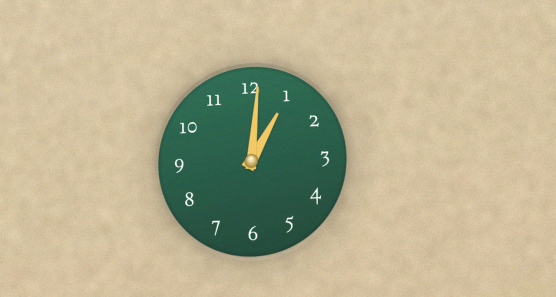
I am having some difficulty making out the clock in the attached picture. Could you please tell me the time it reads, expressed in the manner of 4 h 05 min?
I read 1 h 01 min
